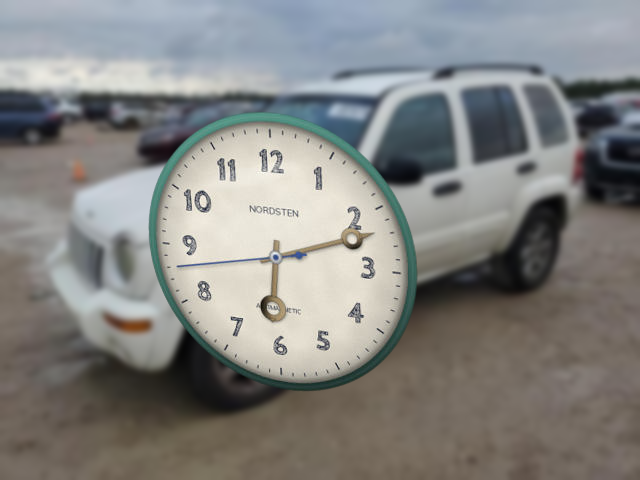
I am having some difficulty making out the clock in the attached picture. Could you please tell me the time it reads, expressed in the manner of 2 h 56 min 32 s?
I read 6 h 11 min 43 s
